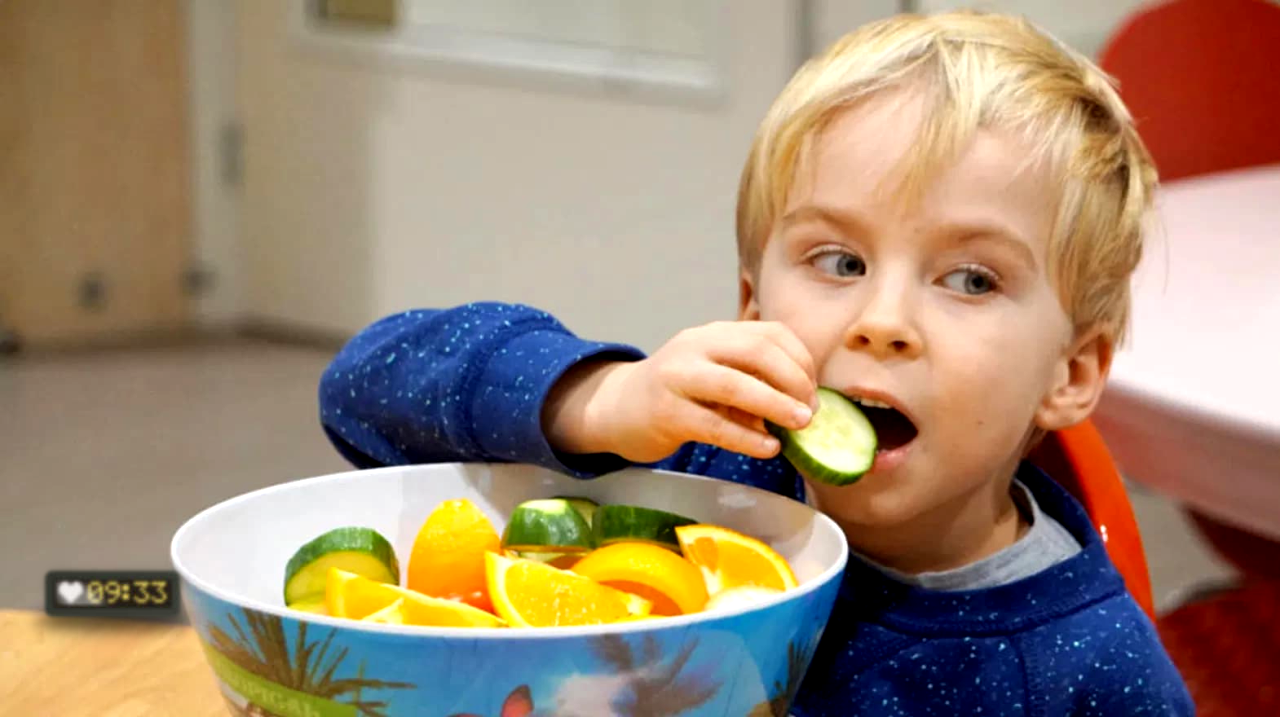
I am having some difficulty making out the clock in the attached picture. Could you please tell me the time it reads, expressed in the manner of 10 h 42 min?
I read 9 h 33 min
